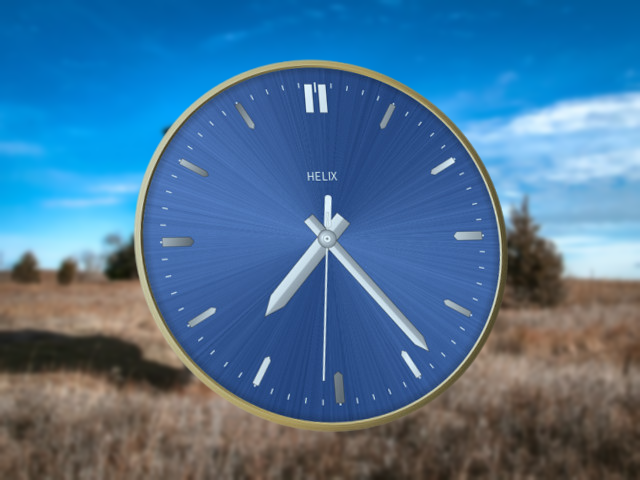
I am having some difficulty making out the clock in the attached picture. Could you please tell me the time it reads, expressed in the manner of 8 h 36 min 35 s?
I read 7 h 23 min 31 s
